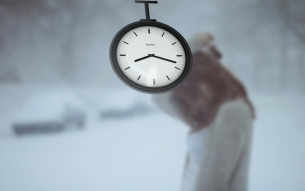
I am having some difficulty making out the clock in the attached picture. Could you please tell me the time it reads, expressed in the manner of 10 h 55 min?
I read 8 h 18 min
